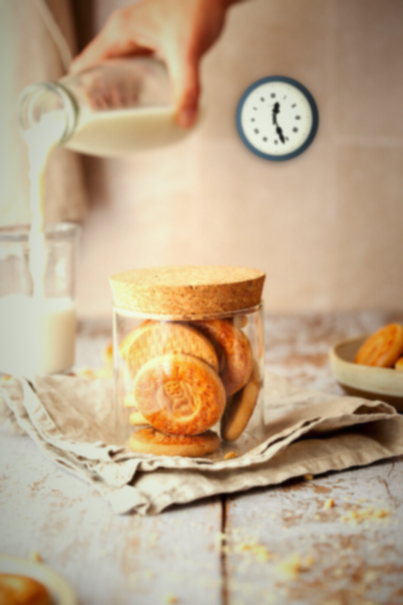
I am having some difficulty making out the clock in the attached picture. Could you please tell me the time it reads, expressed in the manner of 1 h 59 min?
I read 12 h 27 min
